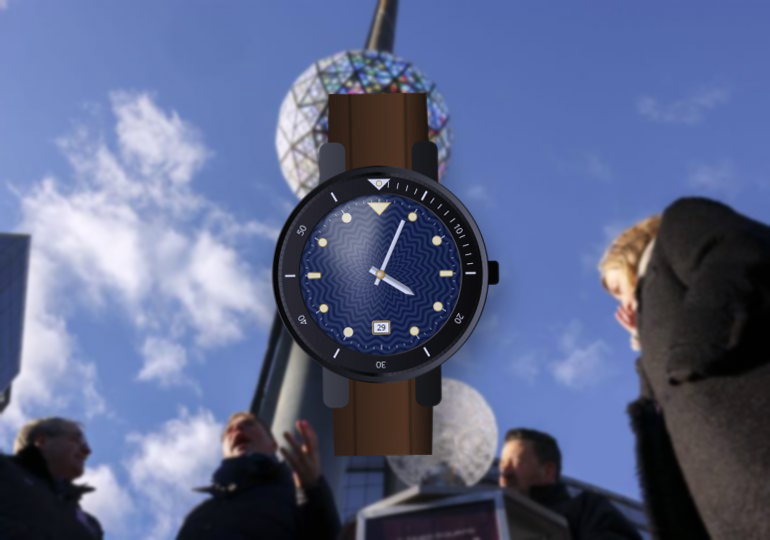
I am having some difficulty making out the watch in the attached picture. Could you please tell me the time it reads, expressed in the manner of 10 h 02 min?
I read 4 h 04 min
